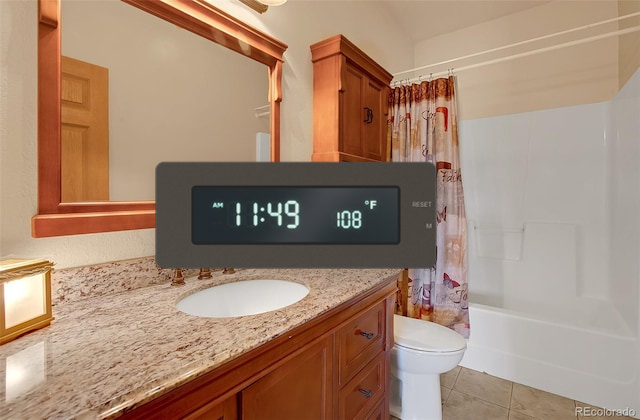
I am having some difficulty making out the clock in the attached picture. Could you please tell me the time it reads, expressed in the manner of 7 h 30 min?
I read 11 h 49 min
